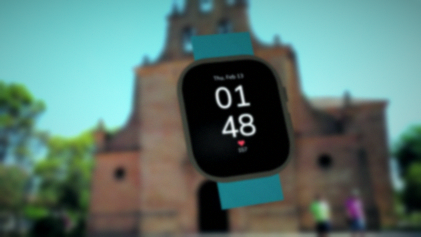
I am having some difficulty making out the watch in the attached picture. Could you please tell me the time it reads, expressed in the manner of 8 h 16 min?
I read 1 h 48 min
